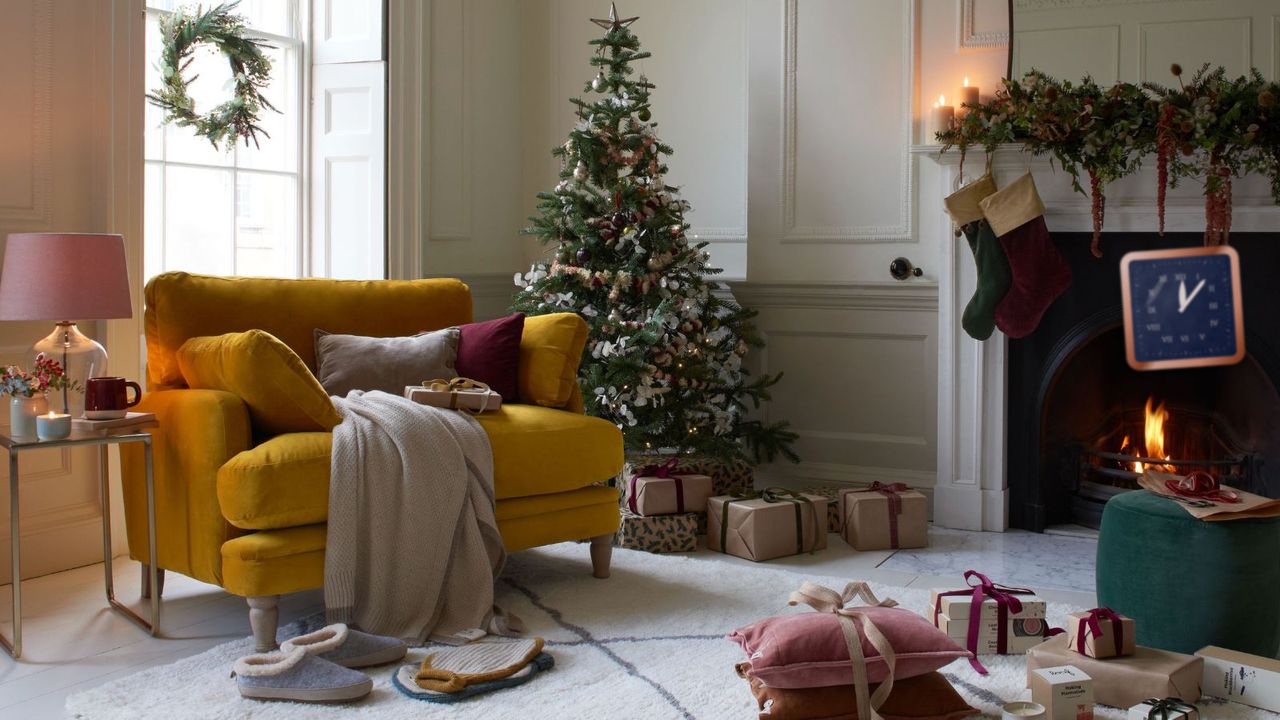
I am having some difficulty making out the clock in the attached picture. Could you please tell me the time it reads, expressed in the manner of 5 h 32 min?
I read 12 h 07 min
